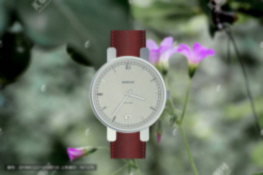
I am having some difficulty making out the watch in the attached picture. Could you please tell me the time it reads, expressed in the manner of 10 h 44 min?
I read 3 h 36 min
